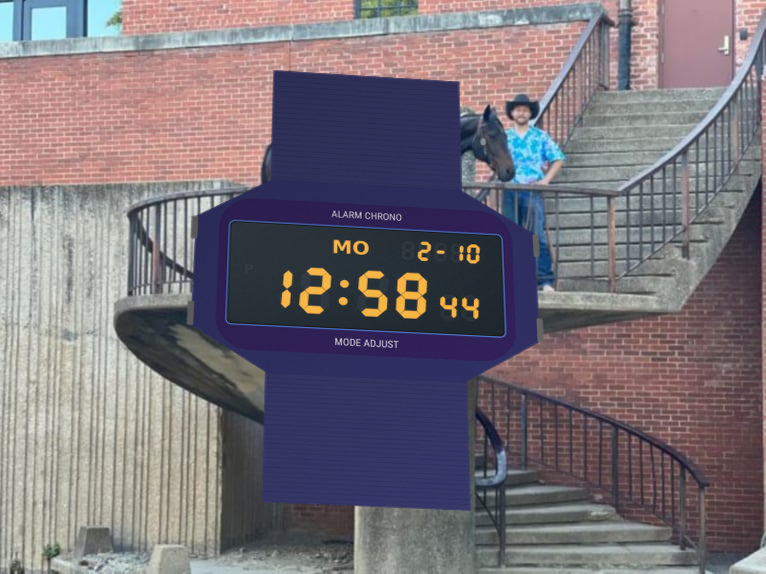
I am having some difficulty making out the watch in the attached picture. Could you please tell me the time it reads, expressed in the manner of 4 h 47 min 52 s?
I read 12 h 58 min 44 s
